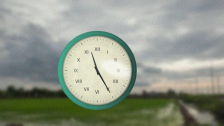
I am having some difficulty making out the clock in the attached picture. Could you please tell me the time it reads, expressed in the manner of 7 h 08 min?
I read 11 h 25 min
